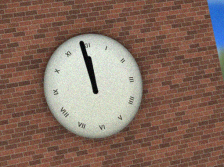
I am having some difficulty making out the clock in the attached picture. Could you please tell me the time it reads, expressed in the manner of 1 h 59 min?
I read 11 h 59 min
